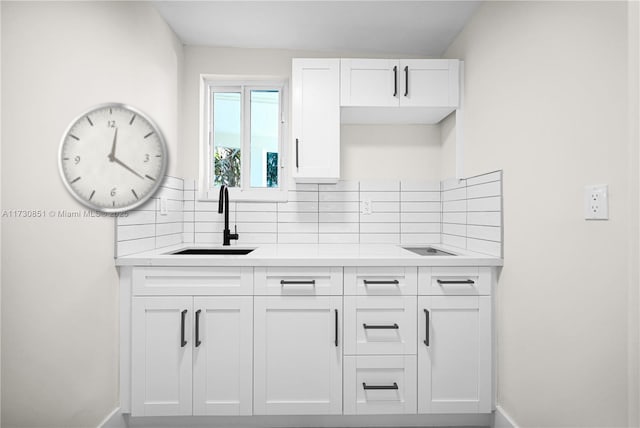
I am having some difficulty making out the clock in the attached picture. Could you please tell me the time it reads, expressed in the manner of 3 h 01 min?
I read 12 h 21 min
